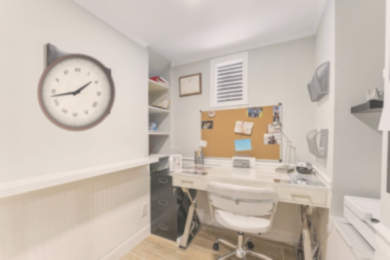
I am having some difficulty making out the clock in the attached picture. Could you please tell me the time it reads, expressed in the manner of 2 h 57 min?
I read 1 h 43 min
